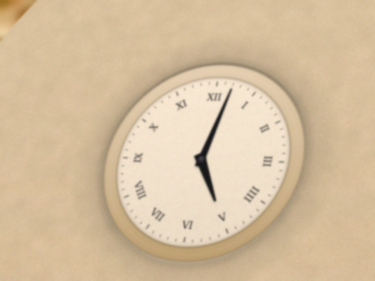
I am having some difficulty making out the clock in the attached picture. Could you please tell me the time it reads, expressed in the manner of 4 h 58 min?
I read 5 h 02 min
